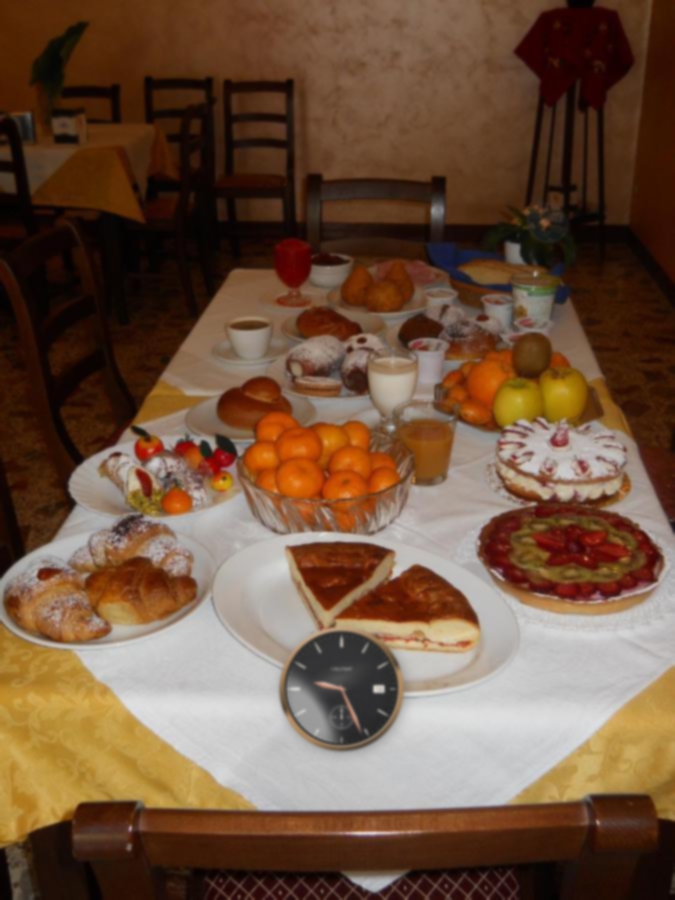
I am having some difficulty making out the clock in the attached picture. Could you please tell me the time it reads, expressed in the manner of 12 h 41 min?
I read 9 h 26 min
